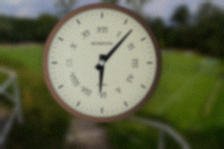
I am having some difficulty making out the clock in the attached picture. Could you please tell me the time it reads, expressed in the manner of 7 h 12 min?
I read 6 h 07 min
